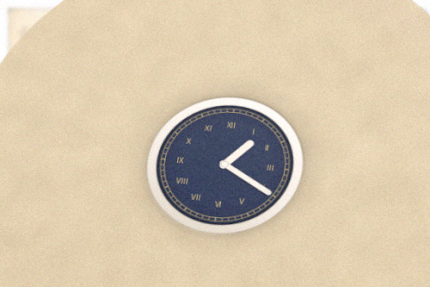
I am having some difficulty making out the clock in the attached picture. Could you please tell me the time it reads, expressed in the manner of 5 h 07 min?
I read 1 h 20 min
